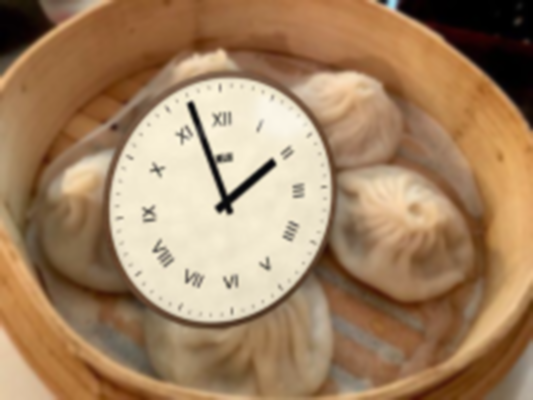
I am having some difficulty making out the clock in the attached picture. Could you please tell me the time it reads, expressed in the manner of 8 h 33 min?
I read 1 h 57 min
